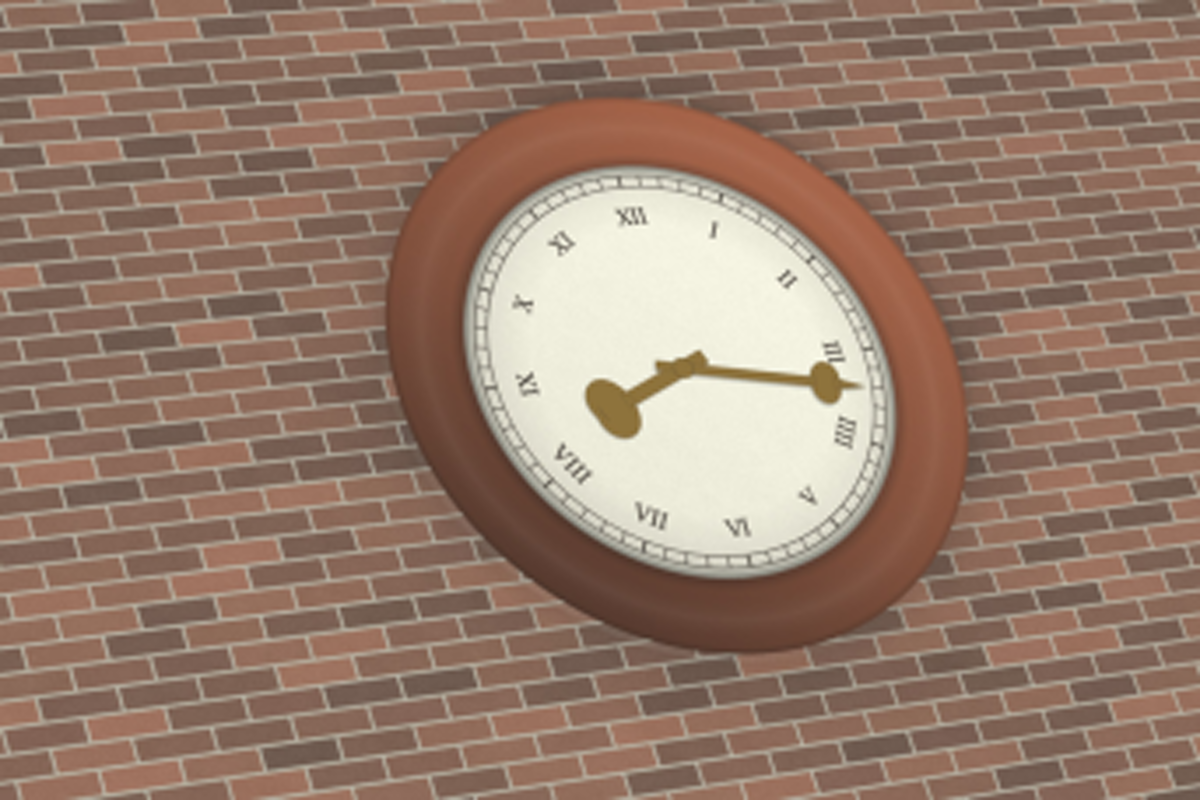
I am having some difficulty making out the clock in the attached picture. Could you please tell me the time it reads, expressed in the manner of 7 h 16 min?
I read 8 h 17 min
